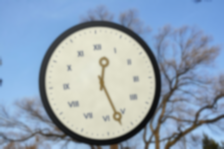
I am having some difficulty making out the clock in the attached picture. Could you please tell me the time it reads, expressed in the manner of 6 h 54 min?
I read 12 h 27 min
